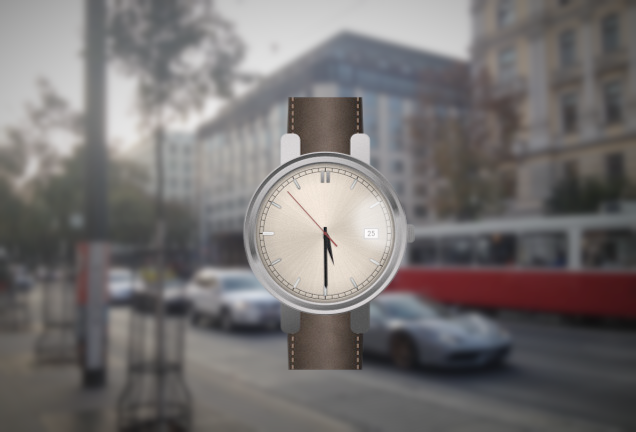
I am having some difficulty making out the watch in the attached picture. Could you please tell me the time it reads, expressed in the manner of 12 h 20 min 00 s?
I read 5 h 29 min 53 s
